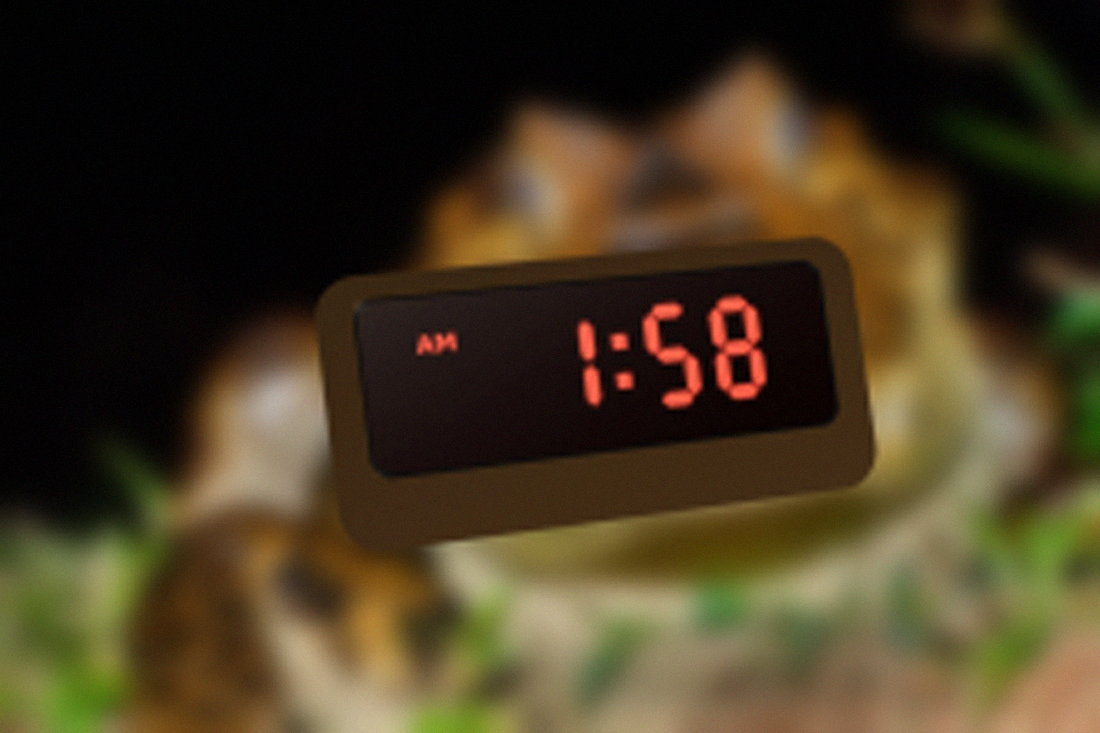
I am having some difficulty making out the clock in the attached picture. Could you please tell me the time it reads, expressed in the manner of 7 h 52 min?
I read 1 h 58 min
